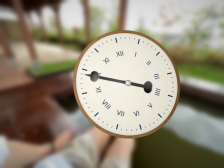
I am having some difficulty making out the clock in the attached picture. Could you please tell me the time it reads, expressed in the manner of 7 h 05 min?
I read 3 h 49 min
